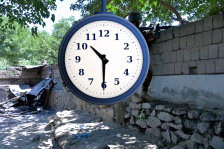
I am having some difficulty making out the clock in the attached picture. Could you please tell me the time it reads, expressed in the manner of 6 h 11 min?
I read 10 h 30 min
